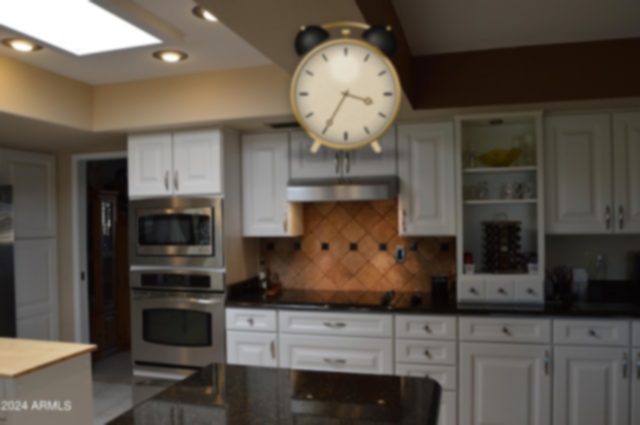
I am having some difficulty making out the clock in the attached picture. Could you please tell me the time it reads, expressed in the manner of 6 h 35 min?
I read 3 h 35 min
